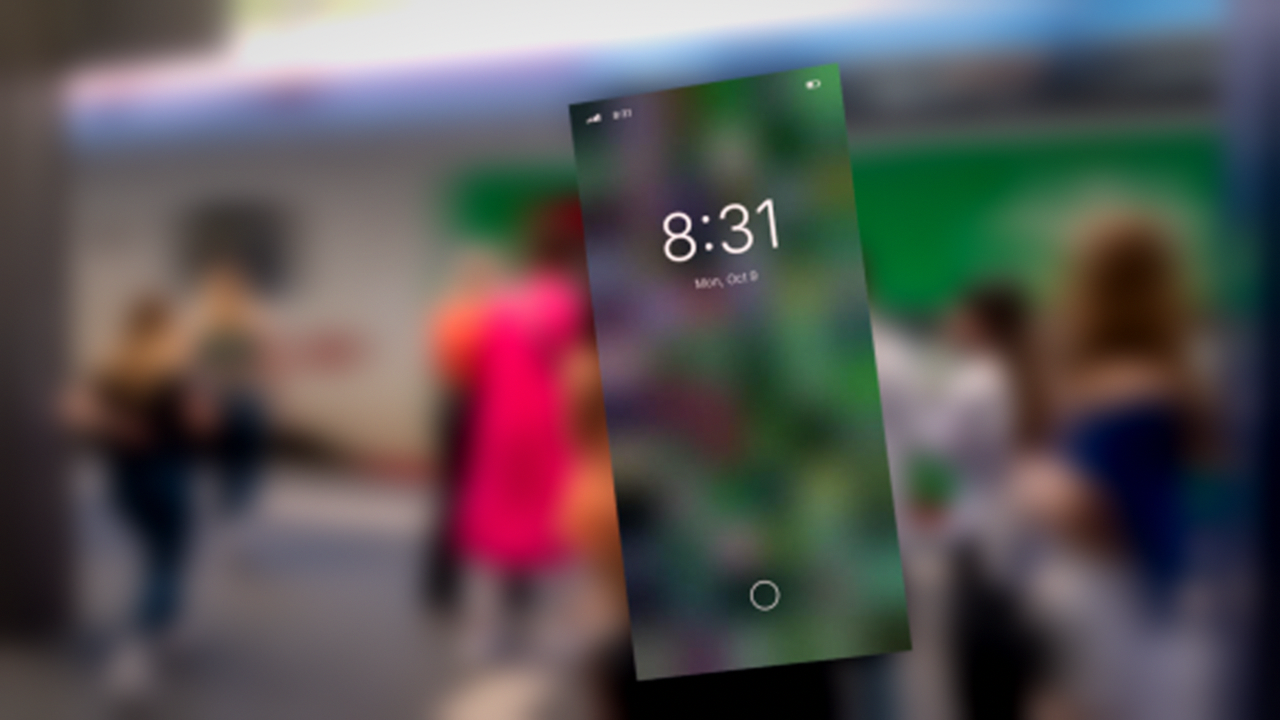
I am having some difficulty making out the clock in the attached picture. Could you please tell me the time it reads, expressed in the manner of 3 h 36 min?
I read 8 h 31 min
